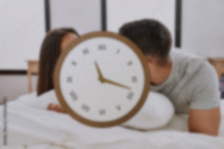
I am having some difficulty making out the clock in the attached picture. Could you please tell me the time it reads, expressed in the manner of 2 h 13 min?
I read 11 h 18 min
